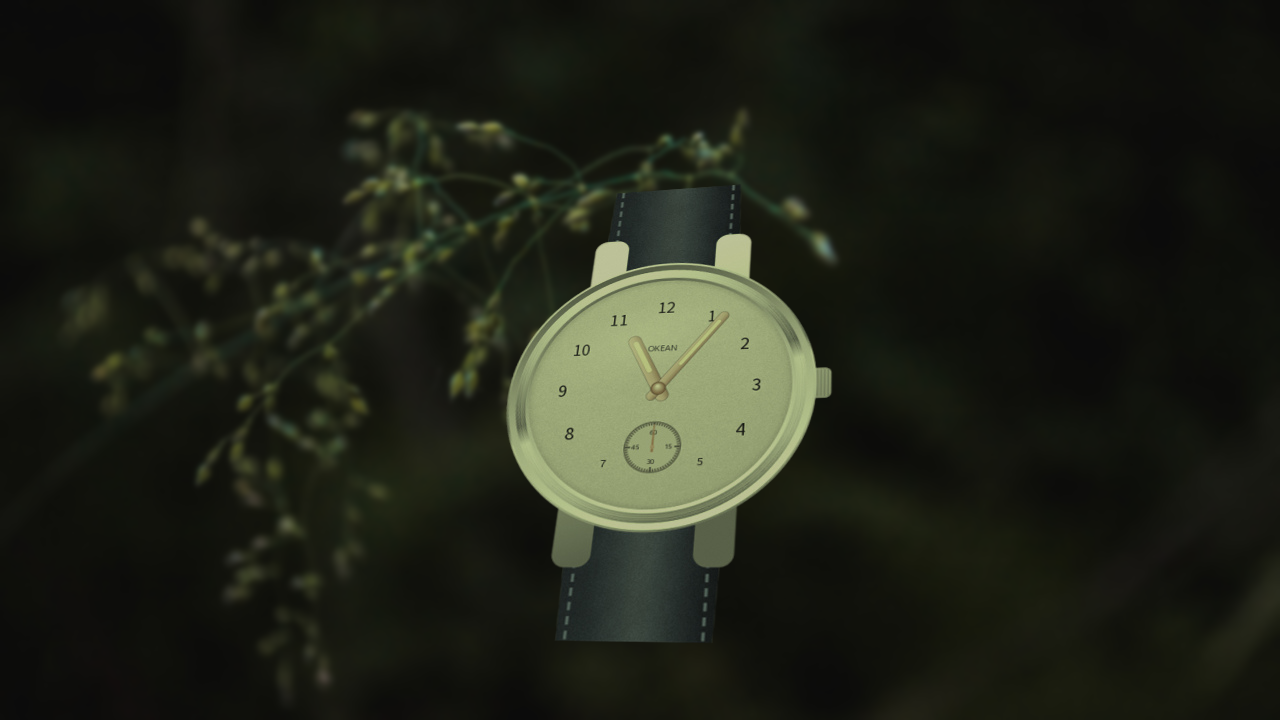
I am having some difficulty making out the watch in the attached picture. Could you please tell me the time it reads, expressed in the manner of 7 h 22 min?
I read 11 h 06 min
